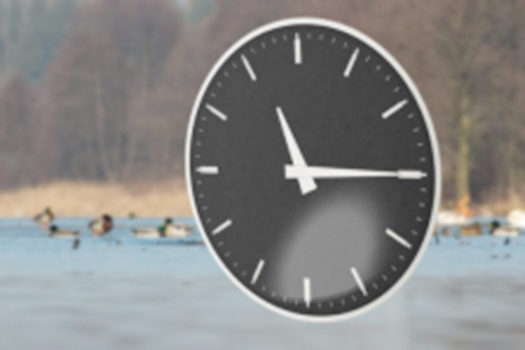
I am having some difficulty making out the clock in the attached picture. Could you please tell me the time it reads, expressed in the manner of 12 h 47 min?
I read 11 h 15 min
